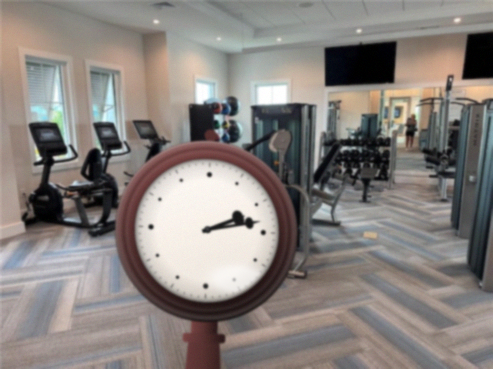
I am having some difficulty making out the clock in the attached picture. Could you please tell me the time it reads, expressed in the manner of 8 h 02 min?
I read 2 h 13 min
